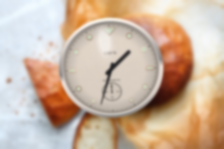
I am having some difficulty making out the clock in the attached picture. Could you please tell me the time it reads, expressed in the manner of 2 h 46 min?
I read 1 h 33 min
